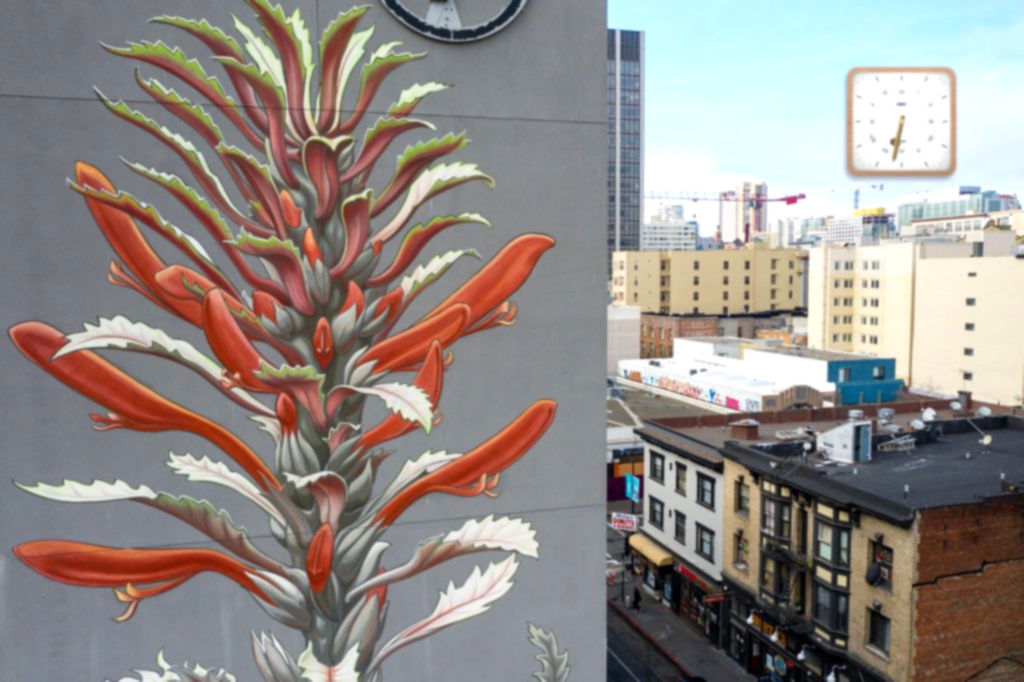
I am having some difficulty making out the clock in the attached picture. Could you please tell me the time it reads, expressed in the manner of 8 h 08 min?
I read 6 h 32 min
